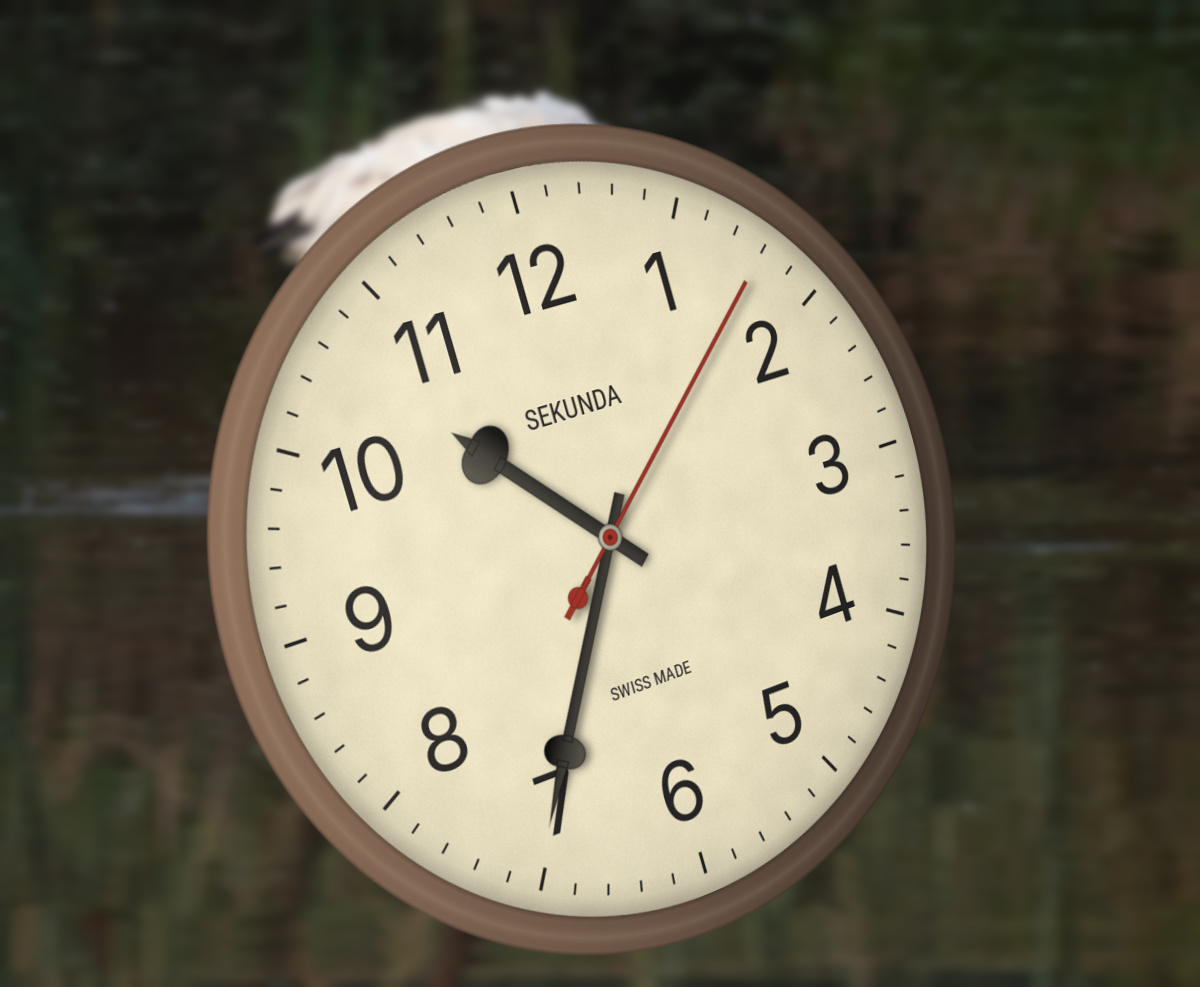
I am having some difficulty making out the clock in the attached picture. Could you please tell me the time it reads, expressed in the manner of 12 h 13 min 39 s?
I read 10 h 35 min 08 s
